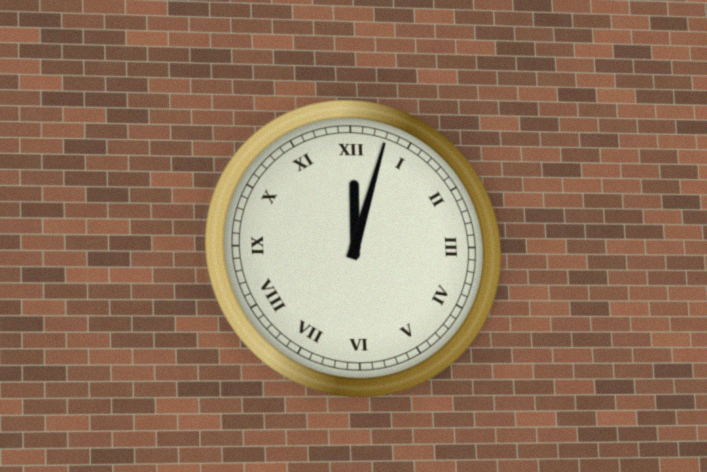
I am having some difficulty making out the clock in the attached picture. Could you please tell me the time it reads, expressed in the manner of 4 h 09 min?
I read 12 h 03 min
